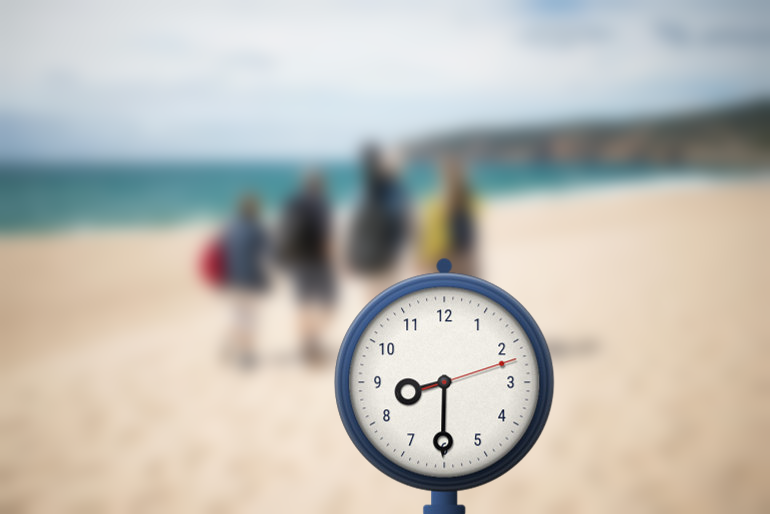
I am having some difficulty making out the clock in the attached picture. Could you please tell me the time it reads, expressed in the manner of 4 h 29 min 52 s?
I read 8 h 30 min 12 s
